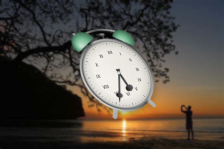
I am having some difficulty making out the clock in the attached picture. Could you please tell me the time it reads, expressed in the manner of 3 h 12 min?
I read 5 h 34 min
